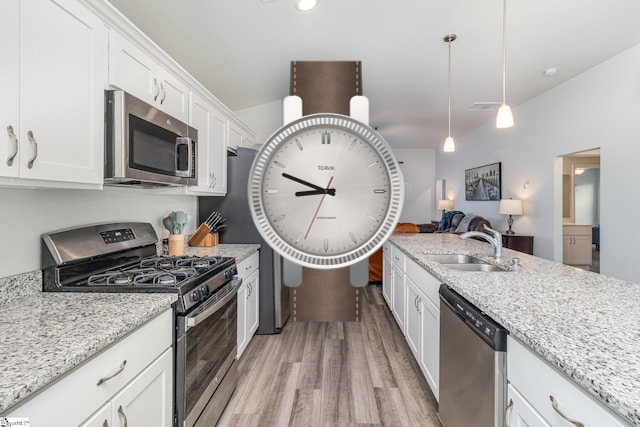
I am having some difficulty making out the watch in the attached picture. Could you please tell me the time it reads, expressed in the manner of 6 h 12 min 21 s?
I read 8 h 48 min 34 s
